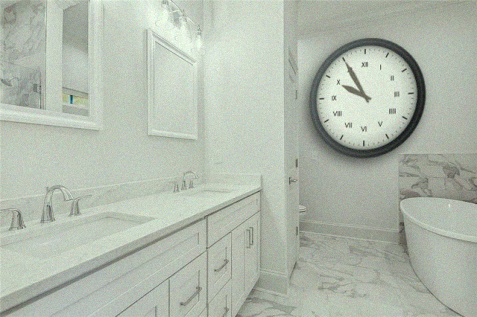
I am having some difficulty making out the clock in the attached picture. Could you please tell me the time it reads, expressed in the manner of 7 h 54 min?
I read 9 h 55 min
